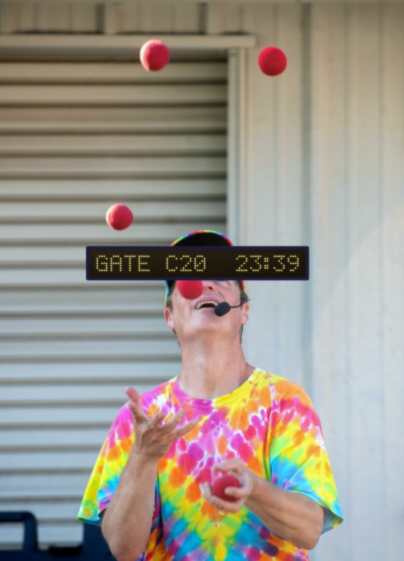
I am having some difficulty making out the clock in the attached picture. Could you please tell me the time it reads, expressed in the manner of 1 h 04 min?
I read 23 h 39 min
